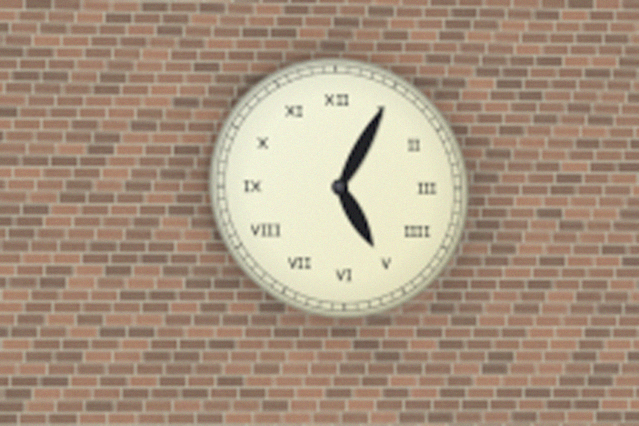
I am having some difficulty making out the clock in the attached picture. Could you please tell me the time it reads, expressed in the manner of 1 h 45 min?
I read 5 h 05 min
